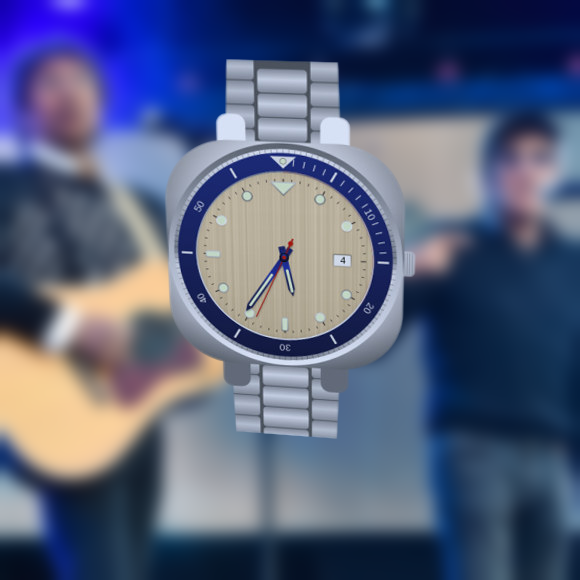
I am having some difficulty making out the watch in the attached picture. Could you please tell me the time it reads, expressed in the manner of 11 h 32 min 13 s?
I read 5 h 35 min 34 s
